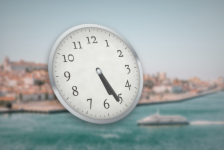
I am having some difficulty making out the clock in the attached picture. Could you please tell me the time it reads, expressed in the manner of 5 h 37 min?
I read 5 h 26 min
